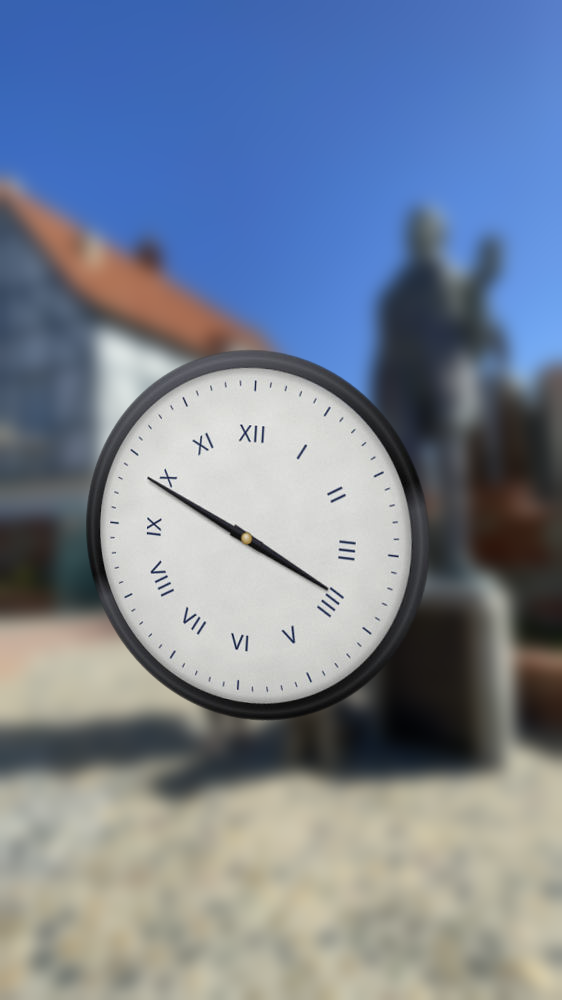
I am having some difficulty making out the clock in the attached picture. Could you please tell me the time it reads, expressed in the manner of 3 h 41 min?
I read 3 h 49 min
